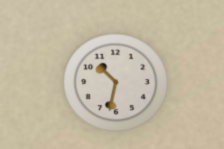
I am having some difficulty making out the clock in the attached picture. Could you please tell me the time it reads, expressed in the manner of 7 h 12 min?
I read 10 h 32 min
